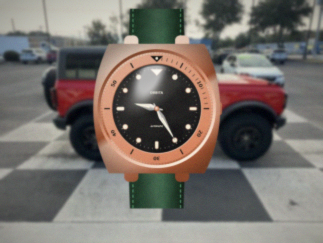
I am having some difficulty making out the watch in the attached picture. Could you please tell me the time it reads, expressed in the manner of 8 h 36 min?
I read 9 h 25 min
